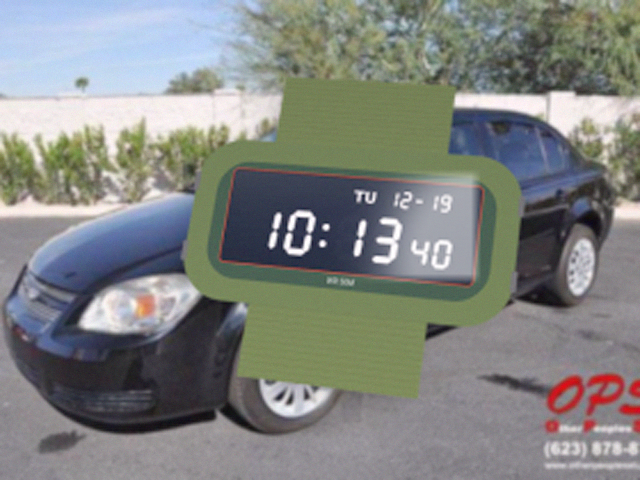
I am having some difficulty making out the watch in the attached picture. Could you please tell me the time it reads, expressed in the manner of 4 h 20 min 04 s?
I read 10 h 13 min 40 s
